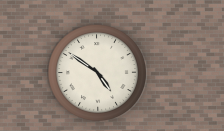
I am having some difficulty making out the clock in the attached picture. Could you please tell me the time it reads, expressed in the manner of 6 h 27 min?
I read 4 h 51 min
